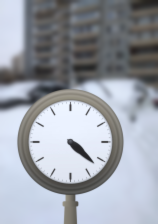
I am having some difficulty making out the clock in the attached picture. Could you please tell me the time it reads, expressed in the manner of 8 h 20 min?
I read 4 h 22 min
